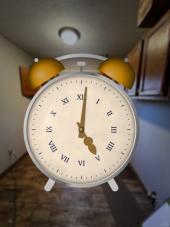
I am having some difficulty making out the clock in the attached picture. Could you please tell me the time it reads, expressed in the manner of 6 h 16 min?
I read 5 h 01 min
